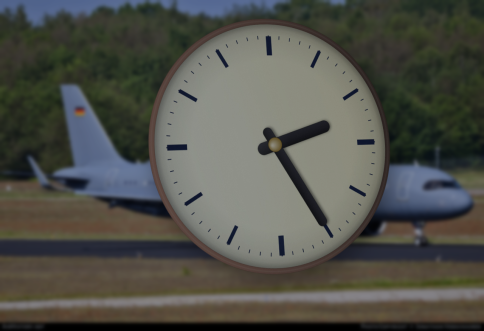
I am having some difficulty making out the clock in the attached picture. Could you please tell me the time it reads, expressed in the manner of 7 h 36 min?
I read 2 h 25 min
